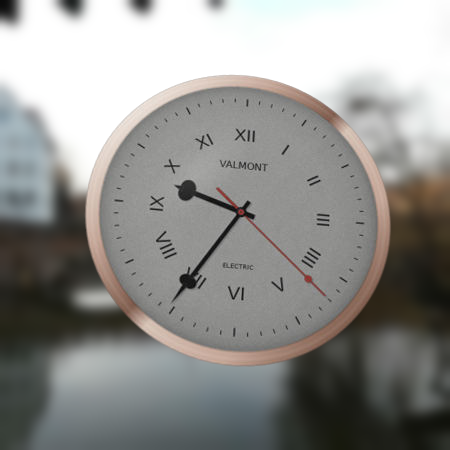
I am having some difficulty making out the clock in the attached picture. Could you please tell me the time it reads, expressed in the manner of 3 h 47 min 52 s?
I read 9 h 35 min 22 s
